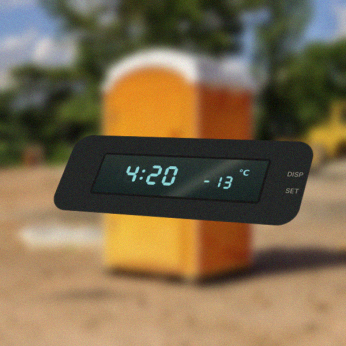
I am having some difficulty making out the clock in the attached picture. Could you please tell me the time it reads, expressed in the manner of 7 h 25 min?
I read 4 h 20 min
